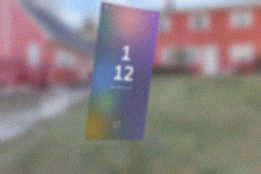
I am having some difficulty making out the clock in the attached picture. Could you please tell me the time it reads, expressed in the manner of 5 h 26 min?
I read 1 h 12 min
